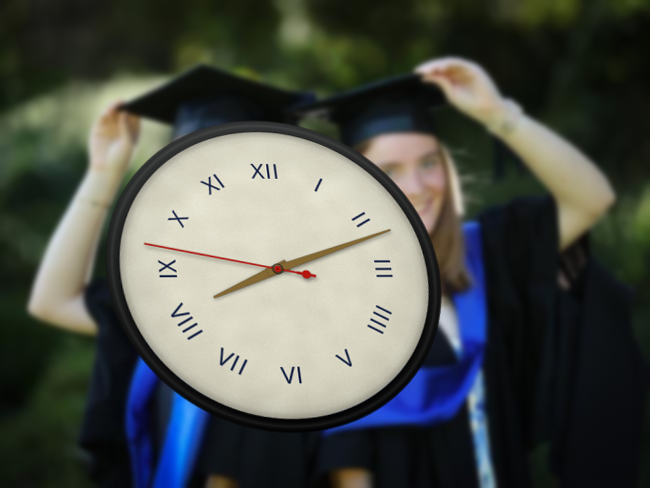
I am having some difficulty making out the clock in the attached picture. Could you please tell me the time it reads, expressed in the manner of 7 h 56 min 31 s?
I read 8 h 11 min 47 s
